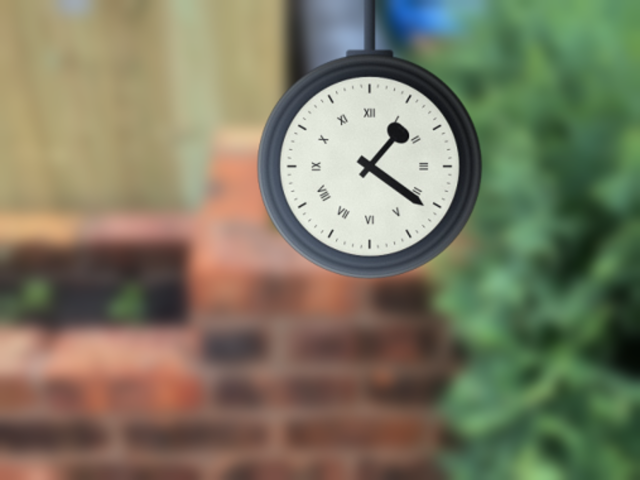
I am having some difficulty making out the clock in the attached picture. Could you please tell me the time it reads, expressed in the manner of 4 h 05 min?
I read 1 h 21 min
